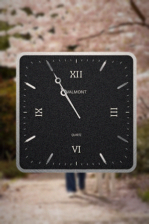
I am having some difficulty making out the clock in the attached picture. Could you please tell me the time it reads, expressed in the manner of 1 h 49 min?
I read 10 h 55 min
